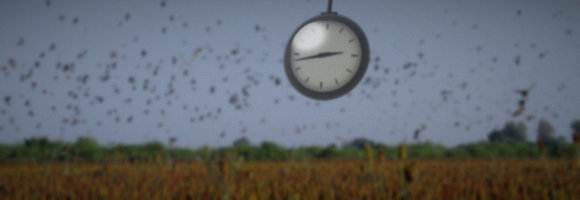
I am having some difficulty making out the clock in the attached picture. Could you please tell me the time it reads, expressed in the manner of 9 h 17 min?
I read 2 h 43 min
